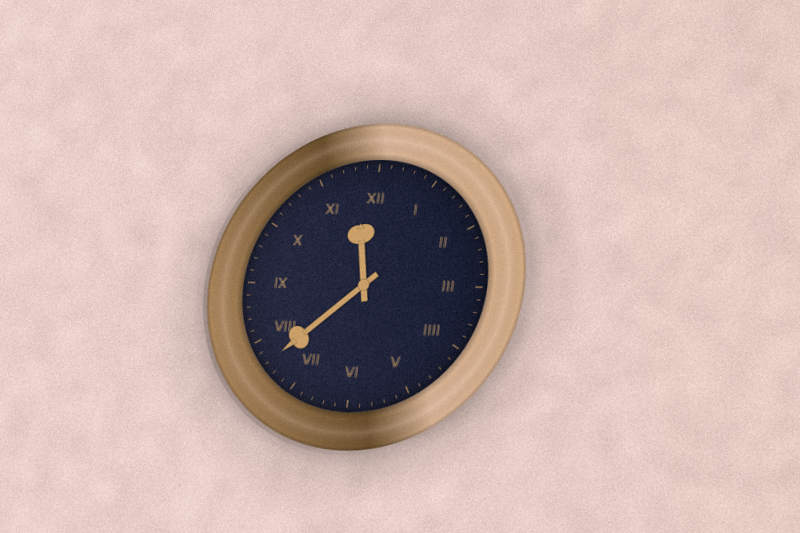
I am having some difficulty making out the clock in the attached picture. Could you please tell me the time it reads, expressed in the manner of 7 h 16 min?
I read 11 h 38 min
